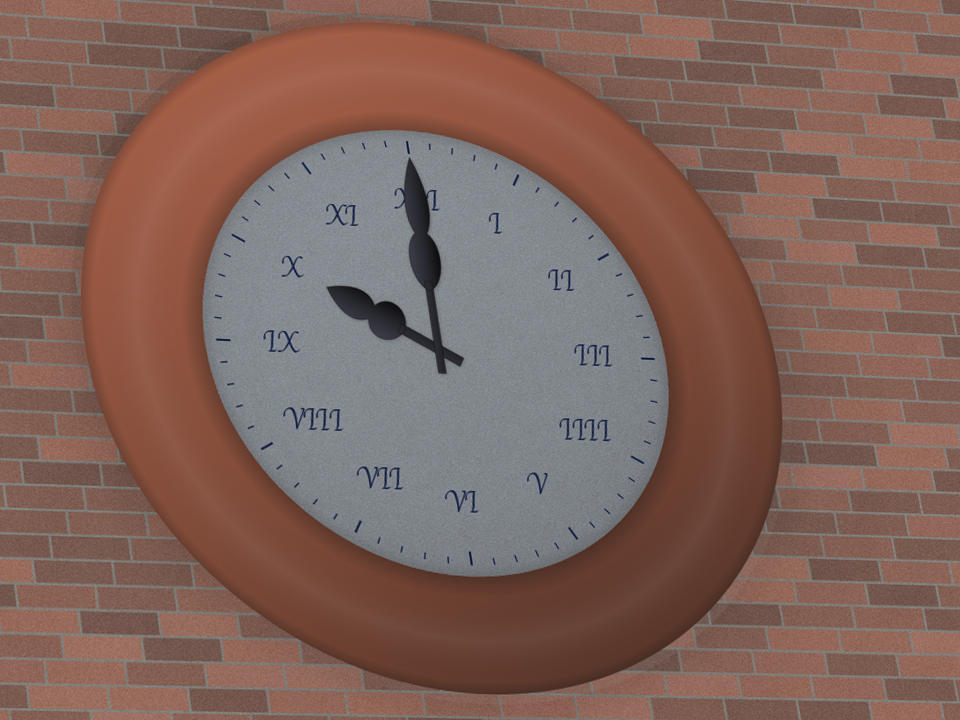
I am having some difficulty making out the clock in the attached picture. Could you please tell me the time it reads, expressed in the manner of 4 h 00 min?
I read 10 h 00 min
